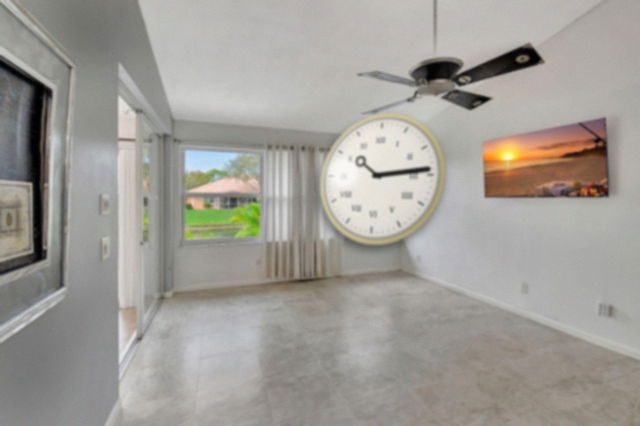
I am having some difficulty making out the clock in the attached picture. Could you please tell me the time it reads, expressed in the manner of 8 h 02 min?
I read 10 h 14 min
